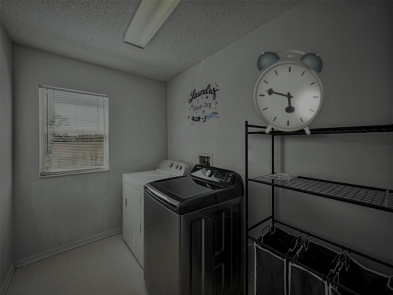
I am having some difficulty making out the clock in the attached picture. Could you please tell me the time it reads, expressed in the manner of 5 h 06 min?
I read 5 h 47 min
